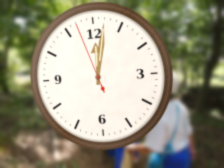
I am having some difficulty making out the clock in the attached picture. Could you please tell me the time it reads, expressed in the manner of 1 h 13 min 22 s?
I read 12 h 01 min 57 s
